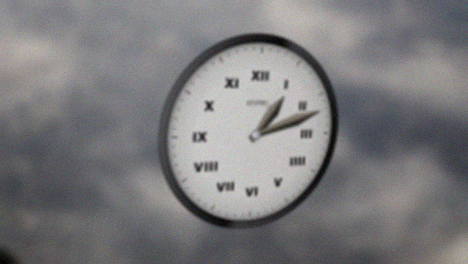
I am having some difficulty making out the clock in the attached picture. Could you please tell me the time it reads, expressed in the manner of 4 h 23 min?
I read 1 h 12 min
